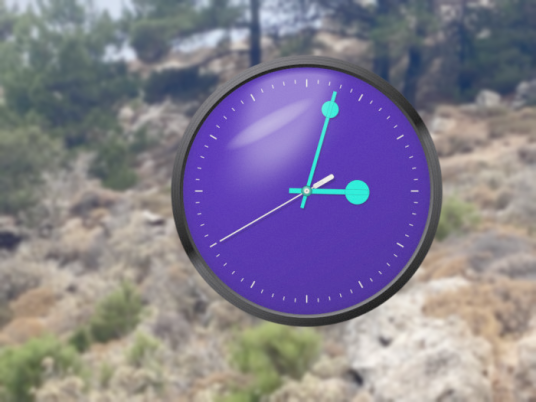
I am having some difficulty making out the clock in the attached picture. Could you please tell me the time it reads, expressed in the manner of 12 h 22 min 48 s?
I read 3 h 02 min 40 s
